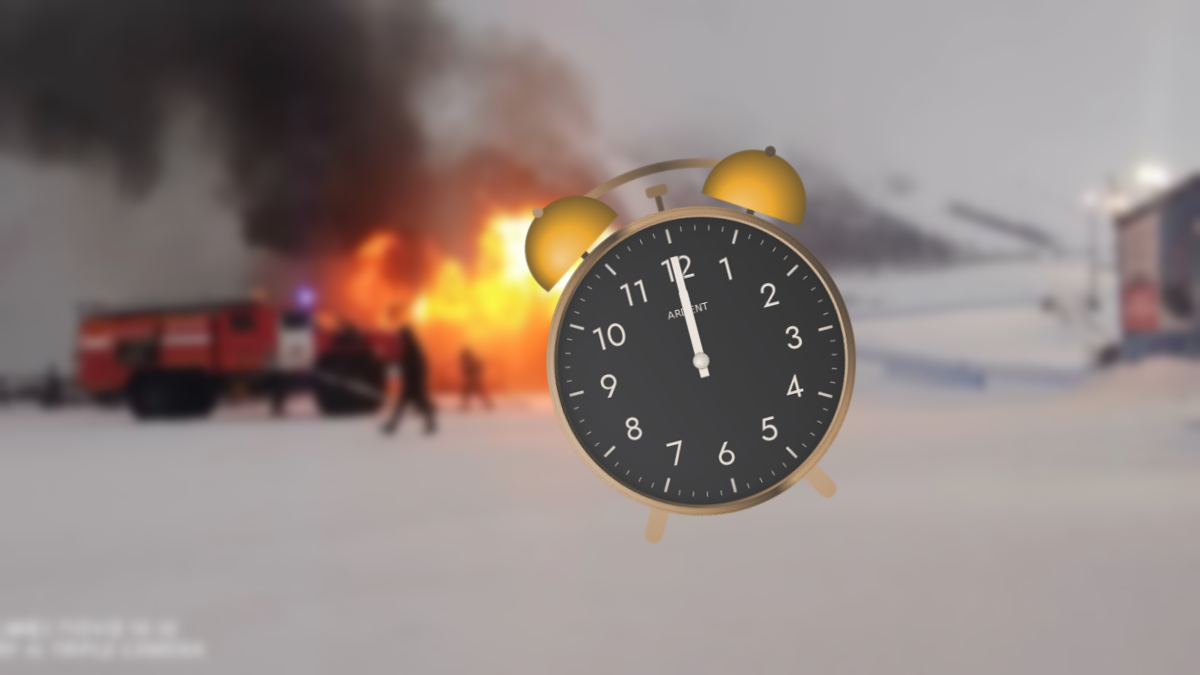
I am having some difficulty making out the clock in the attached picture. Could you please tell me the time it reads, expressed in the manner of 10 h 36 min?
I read 12 h 00 min
